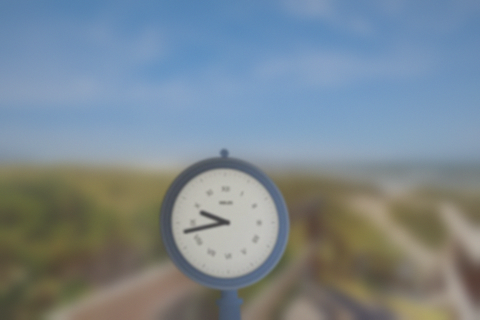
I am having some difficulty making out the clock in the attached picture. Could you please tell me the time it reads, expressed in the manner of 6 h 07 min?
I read 9 h 43 min
